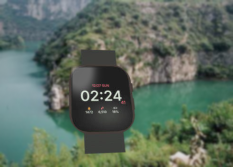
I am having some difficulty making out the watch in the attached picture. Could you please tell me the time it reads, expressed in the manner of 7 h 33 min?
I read 2 h 24 min
